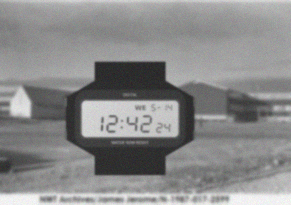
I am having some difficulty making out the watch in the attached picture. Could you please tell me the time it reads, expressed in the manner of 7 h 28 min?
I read 12 h 42 min
